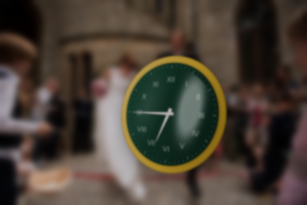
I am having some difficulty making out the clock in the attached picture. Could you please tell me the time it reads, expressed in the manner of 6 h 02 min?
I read 6 h 45 min
